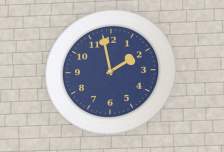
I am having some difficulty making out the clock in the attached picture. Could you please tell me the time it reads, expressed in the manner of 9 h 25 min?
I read 1 h 58 min
